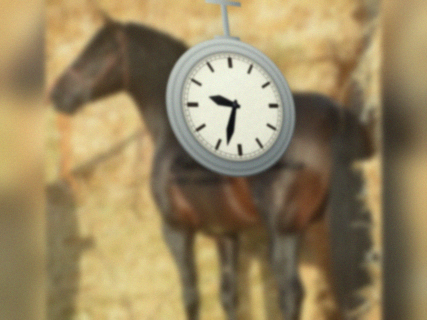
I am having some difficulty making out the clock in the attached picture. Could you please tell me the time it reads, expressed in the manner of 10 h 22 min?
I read 9 h 33 min
